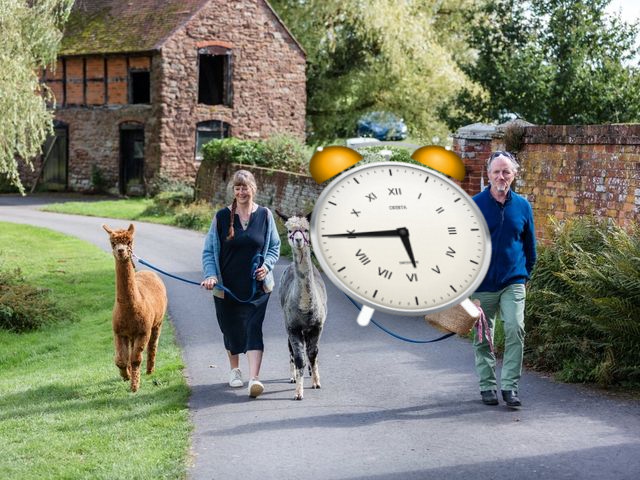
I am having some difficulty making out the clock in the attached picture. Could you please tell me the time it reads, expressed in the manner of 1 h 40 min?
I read 5 h 45 min
